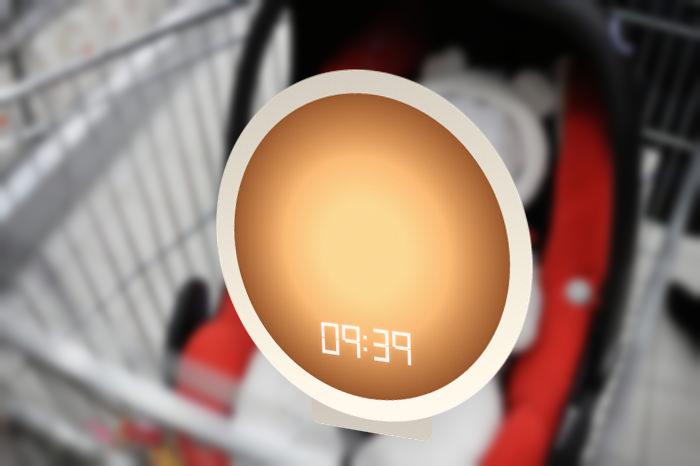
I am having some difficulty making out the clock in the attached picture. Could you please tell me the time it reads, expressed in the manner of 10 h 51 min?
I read 9 h 39 min
